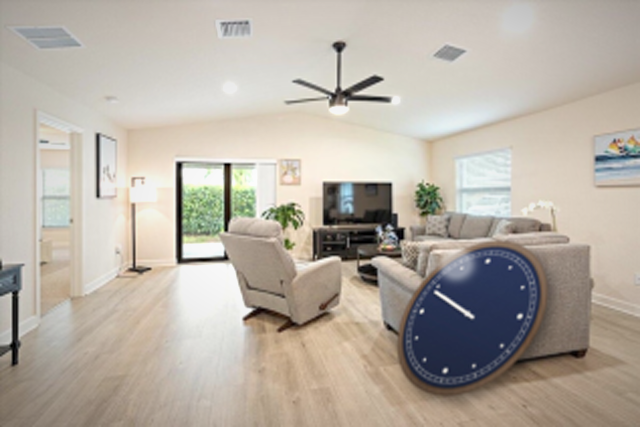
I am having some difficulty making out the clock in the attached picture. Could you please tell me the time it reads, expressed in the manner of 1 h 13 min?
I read 9 h 49 min
